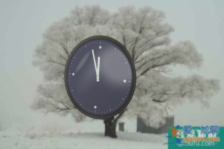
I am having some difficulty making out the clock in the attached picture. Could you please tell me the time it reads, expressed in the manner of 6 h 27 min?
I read 11 h 57 min
